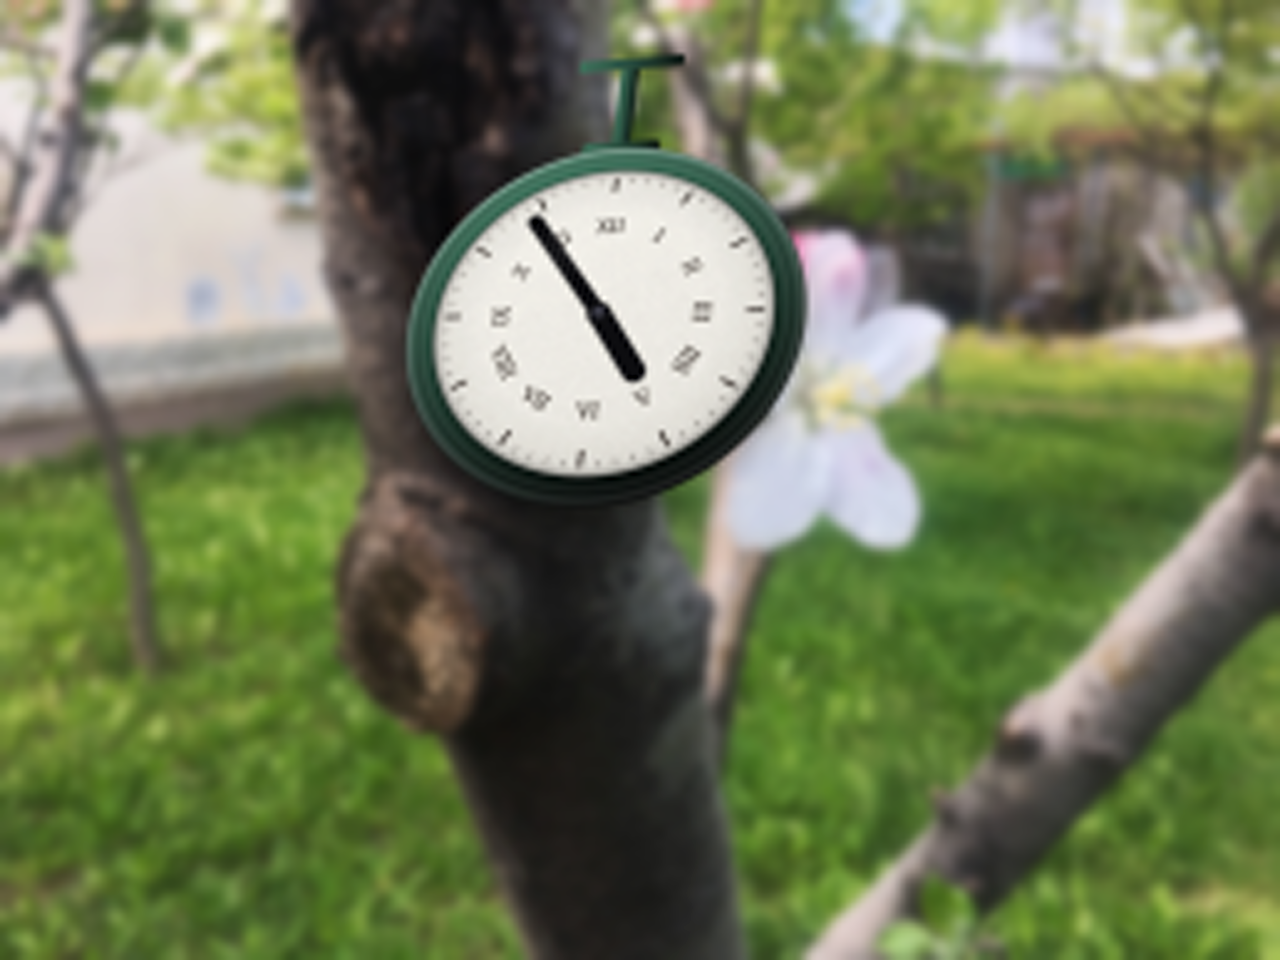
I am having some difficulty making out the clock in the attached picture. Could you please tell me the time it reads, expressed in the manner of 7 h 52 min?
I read 4 h 54 min
